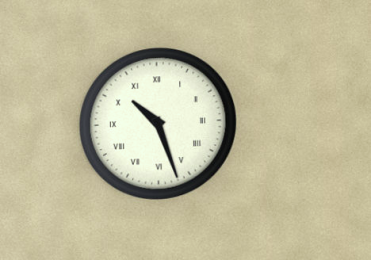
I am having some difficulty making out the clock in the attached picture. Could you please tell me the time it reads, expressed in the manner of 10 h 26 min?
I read 10 h 27 min
